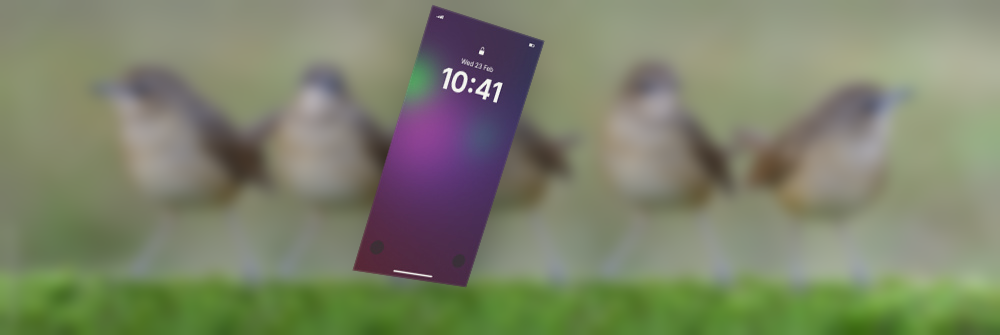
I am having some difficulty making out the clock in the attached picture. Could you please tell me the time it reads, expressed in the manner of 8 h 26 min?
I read 10 h 41 min
